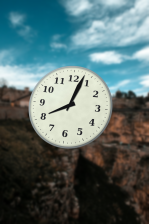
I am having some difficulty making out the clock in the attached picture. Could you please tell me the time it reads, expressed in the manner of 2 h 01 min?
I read 8 h 03 min
